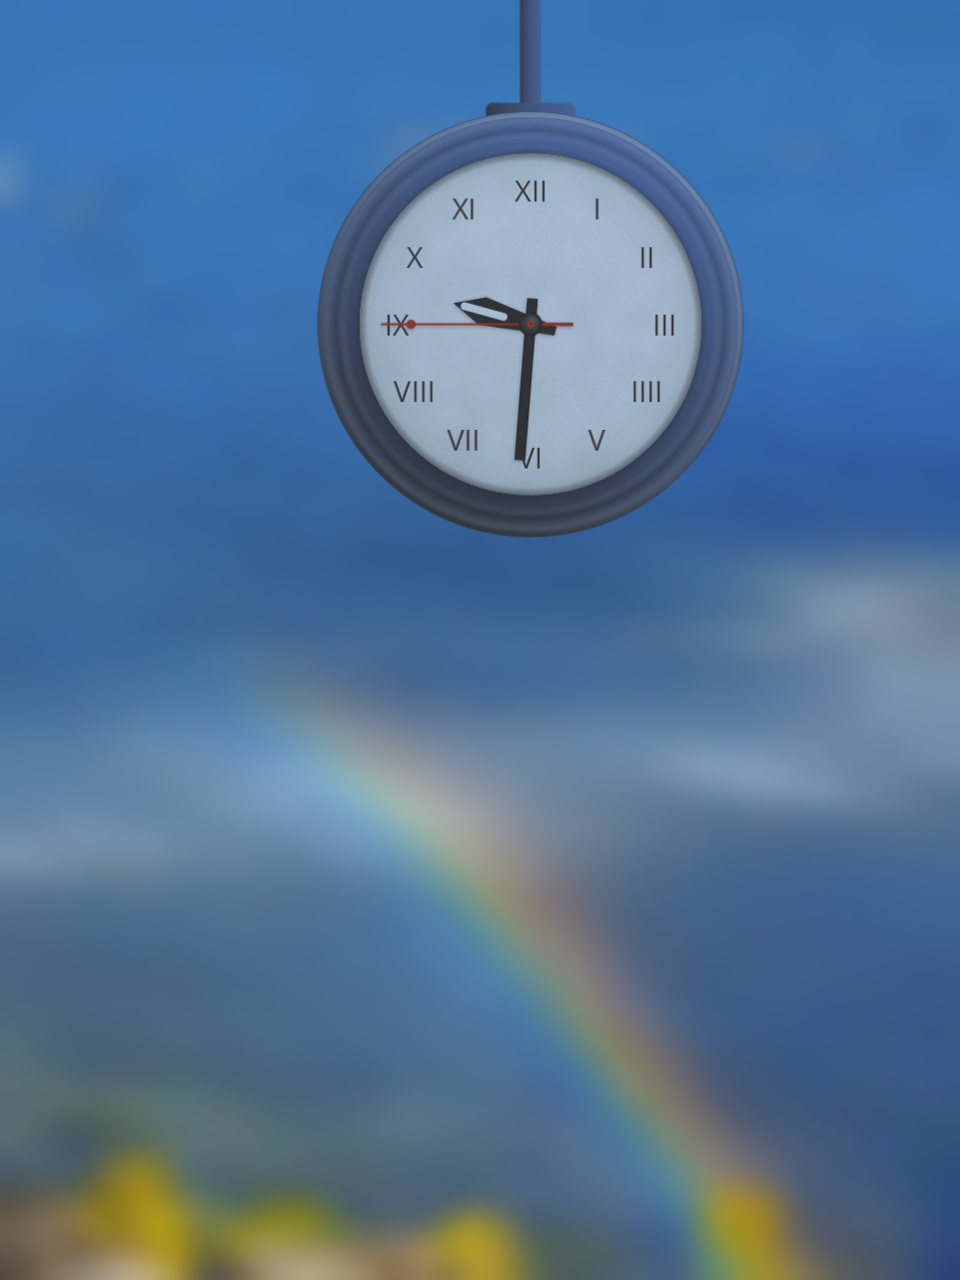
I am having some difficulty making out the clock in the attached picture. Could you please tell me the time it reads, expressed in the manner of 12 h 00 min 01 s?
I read 9 h 30 min 45 s
